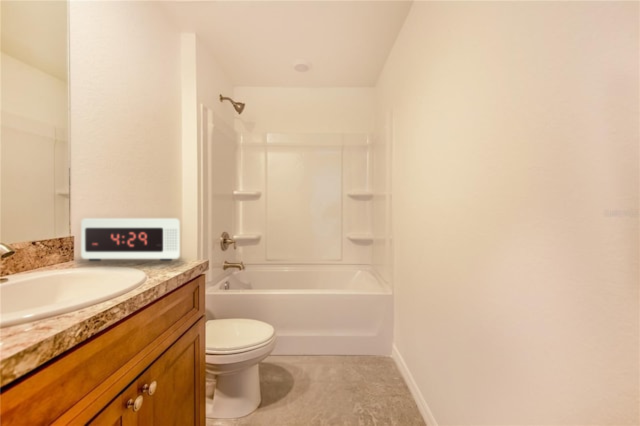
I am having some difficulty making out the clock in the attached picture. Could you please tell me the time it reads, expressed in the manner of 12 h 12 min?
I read 4 h 29 min
